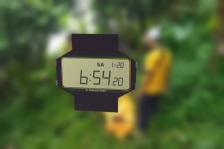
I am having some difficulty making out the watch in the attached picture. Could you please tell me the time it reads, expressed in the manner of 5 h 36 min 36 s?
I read 6 h 54 min 20 s
